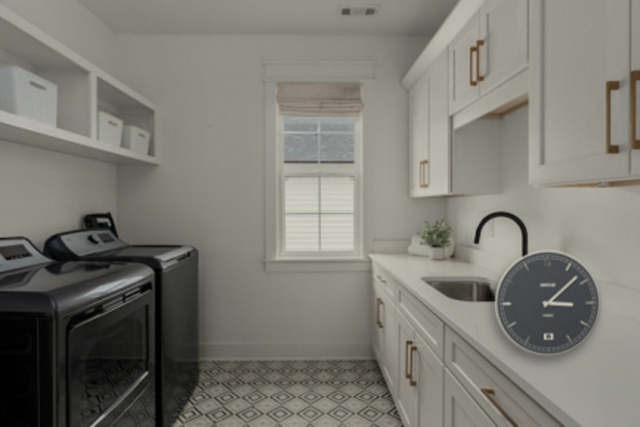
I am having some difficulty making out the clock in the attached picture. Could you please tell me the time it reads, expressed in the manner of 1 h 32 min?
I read 3 h 08 min
